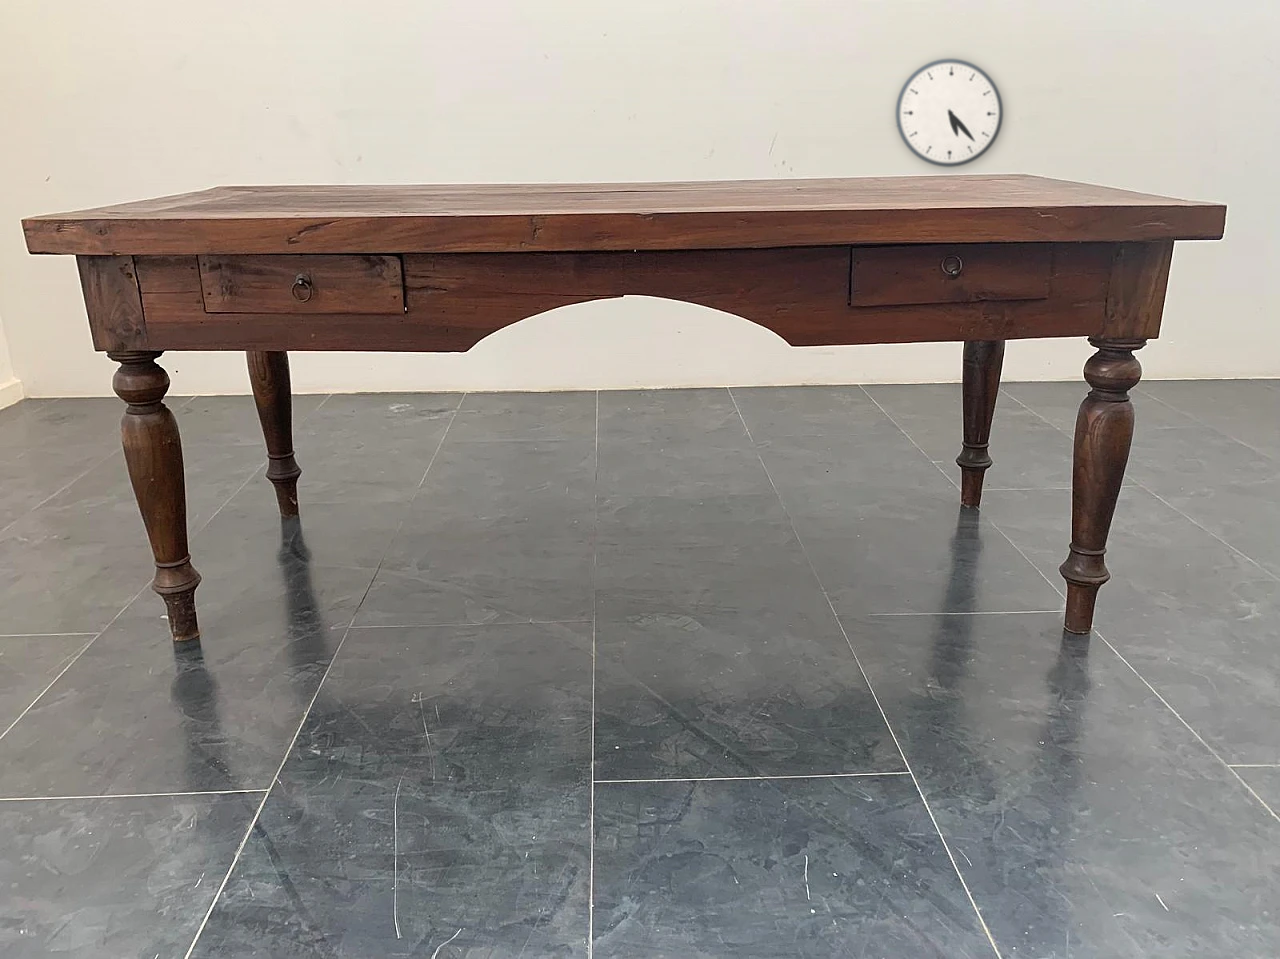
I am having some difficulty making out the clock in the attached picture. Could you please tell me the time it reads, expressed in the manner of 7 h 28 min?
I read 5 h 23 min
